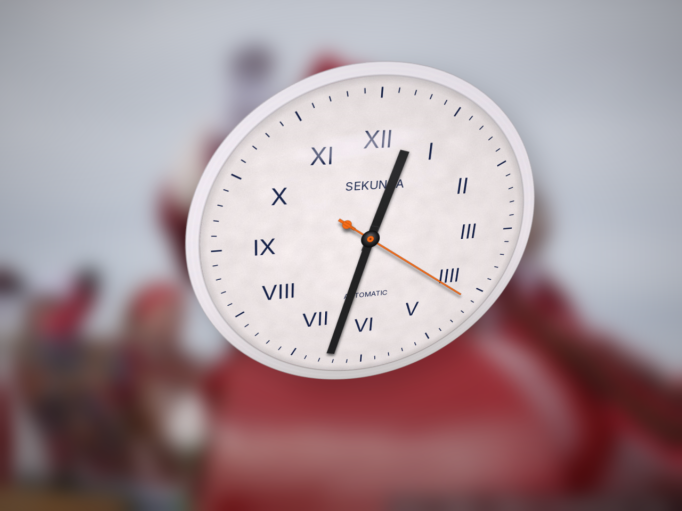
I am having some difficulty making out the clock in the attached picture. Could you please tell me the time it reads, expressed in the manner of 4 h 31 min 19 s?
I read 12 h 32 min 21 s
